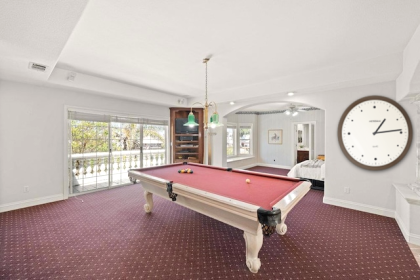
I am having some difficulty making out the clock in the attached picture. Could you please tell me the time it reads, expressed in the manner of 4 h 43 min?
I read 1 h 14 min
